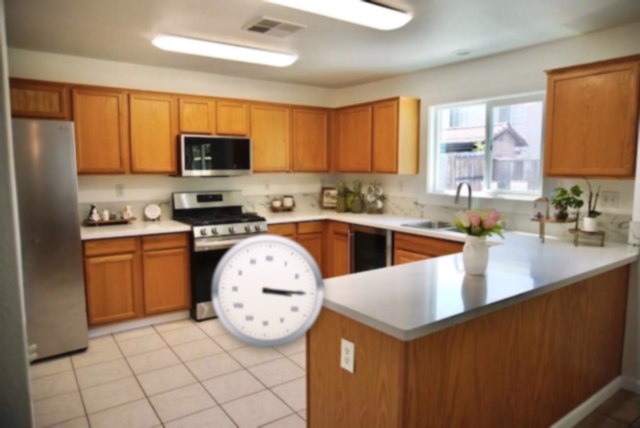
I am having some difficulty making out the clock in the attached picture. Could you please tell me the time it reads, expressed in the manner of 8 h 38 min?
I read 3 h 15 min
